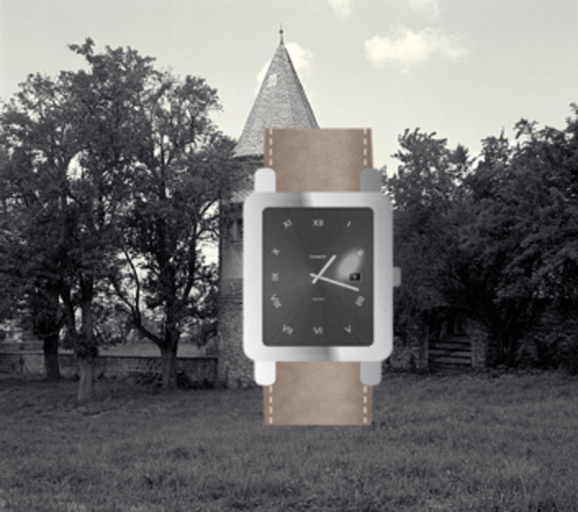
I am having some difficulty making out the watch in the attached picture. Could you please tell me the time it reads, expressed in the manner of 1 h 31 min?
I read 1 h 18 min
